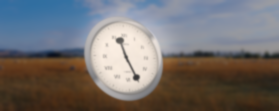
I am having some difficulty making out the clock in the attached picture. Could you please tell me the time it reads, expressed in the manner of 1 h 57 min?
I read 11 h 26 min
